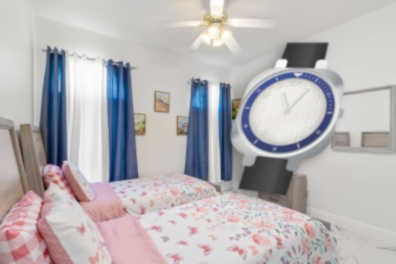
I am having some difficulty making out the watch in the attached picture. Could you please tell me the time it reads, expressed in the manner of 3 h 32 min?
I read 11 h 05 min
